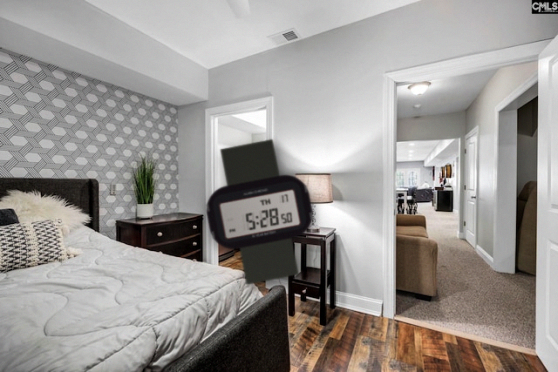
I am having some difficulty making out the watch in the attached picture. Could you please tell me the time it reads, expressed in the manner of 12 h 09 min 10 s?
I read 5 h 28 min 50 s
